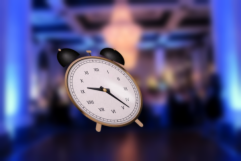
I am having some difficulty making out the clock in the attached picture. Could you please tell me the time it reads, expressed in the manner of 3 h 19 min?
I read 9 h 23 min
